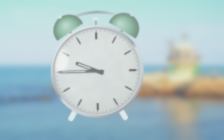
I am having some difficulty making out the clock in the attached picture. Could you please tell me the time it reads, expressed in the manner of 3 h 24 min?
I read 9 h 45 min
